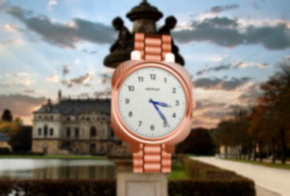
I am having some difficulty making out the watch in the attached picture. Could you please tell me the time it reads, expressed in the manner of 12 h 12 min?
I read 3 h 24 min
